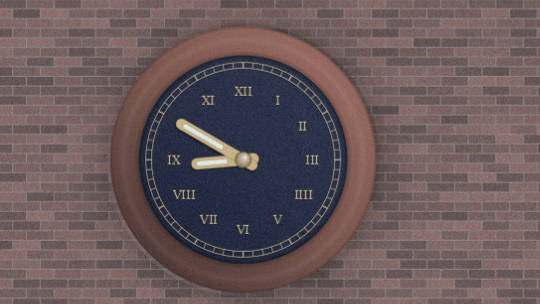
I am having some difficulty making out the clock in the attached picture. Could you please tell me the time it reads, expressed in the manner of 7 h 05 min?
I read 8 h 50 min
